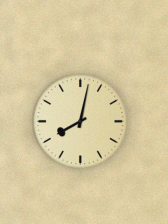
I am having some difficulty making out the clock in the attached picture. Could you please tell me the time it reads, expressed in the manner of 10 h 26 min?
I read 8 h 02 min
